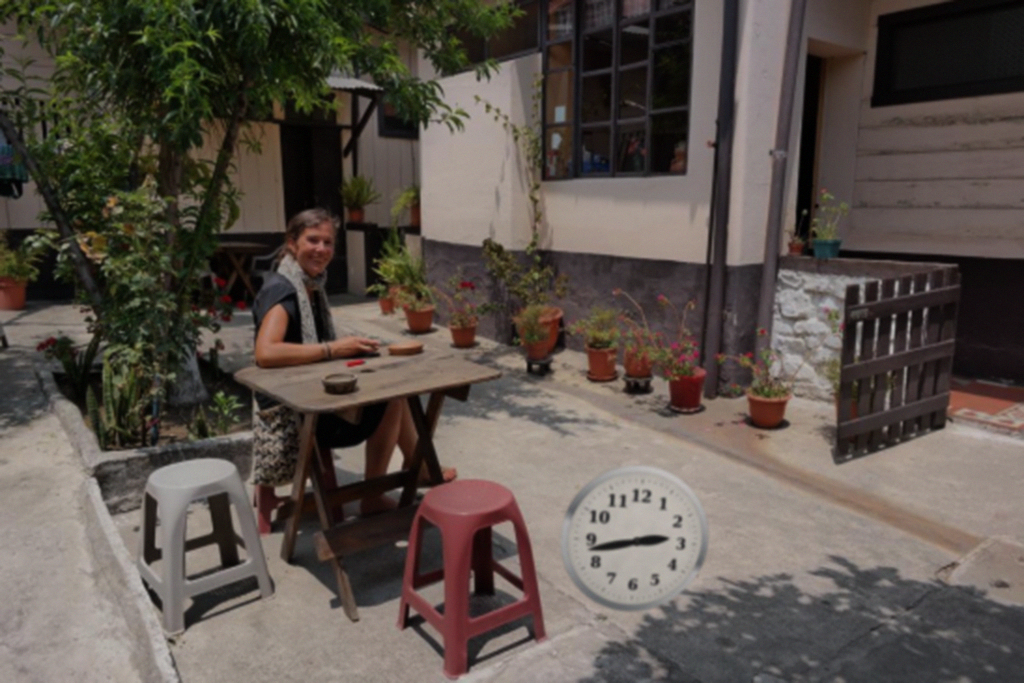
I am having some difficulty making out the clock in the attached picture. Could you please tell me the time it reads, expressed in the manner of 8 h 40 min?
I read 2 h 43 min
